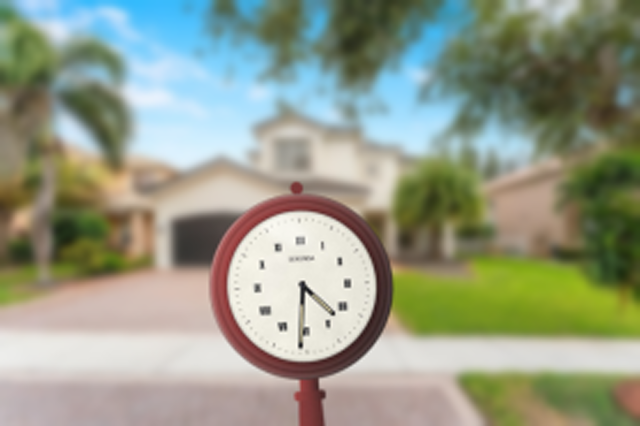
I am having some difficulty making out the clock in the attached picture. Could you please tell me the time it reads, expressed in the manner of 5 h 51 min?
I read 4 h 31 min
